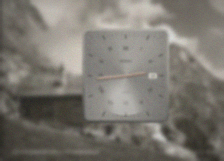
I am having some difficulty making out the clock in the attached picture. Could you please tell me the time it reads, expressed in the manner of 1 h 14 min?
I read 2 h 44 min
